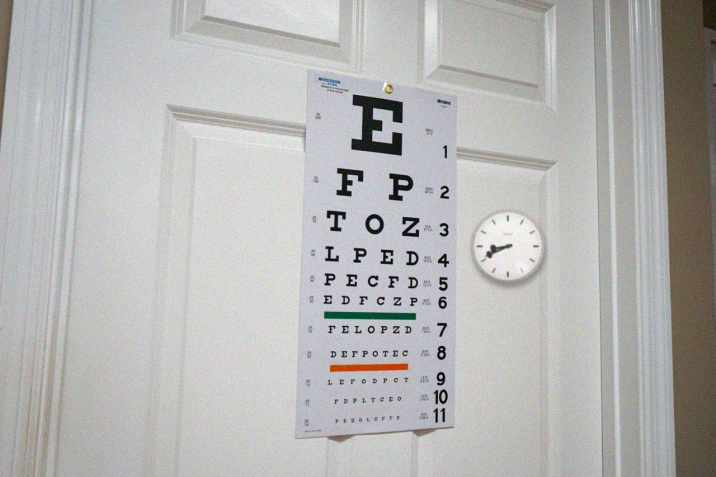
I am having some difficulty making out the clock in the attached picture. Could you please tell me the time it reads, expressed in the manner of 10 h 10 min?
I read 8 h 41 min
